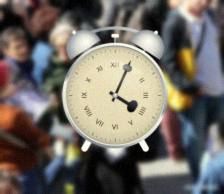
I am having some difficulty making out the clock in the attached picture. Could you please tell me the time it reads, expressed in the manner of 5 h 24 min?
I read 4 h 04 min
